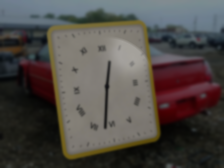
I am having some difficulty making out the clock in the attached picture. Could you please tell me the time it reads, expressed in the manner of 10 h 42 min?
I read 12 h 32 min
